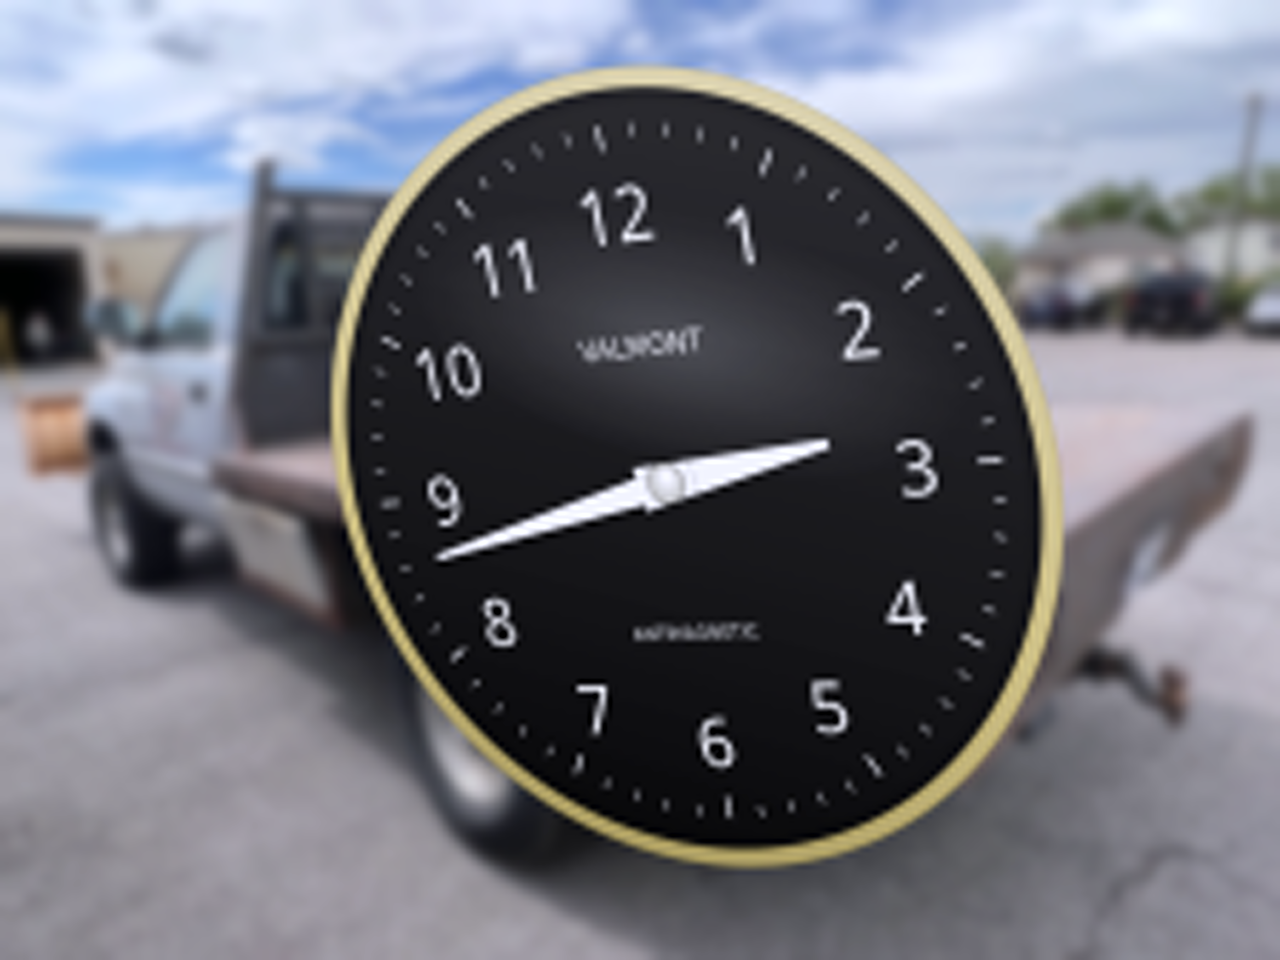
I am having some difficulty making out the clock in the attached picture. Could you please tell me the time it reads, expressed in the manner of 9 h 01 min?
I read 2 h 43 min
